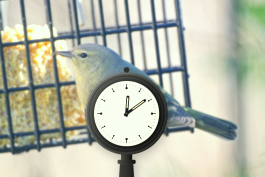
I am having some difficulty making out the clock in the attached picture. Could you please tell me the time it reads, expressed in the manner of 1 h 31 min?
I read 12 h 09 min
